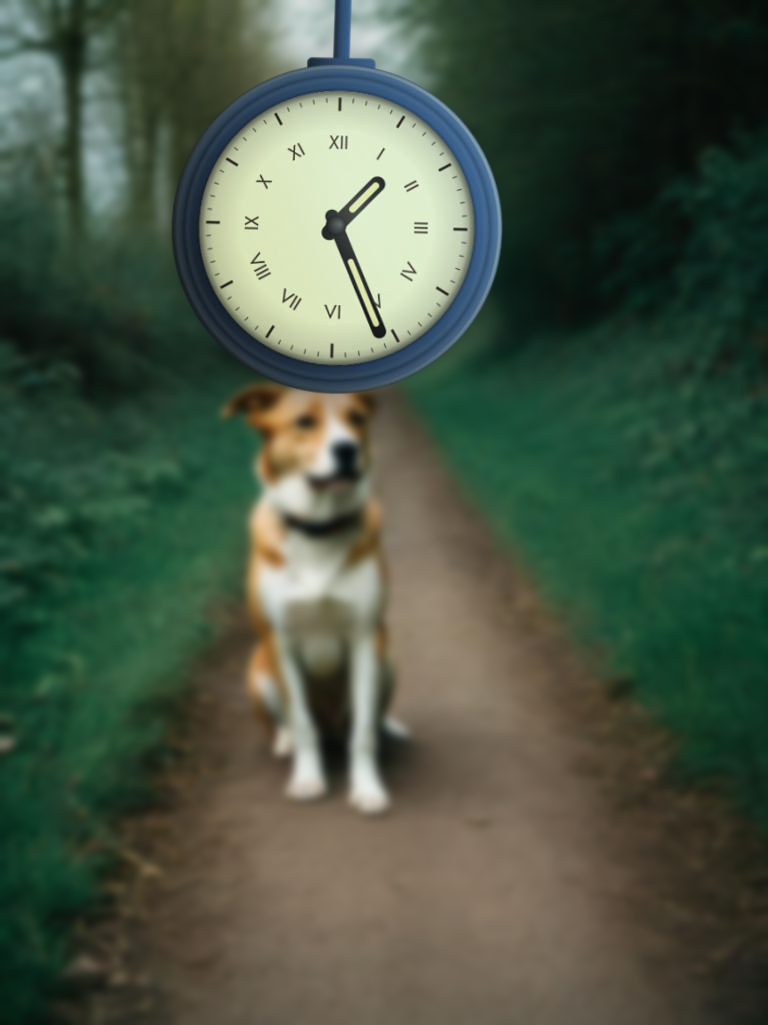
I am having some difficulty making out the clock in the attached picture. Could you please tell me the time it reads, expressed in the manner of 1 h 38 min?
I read 1 h 26 min
